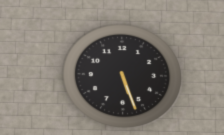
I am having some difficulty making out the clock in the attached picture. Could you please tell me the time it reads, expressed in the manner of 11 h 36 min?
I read 5 h 27 min
